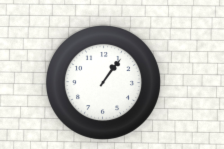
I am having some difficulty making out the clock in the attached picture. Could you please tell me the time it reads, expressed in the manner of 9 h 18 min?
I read 1 h 06 min
